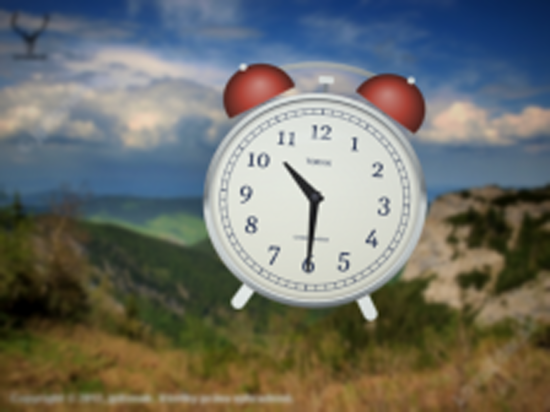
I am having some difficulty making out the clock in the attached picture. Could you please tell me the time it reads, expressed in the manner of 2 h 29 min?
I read 10 h 30 min
